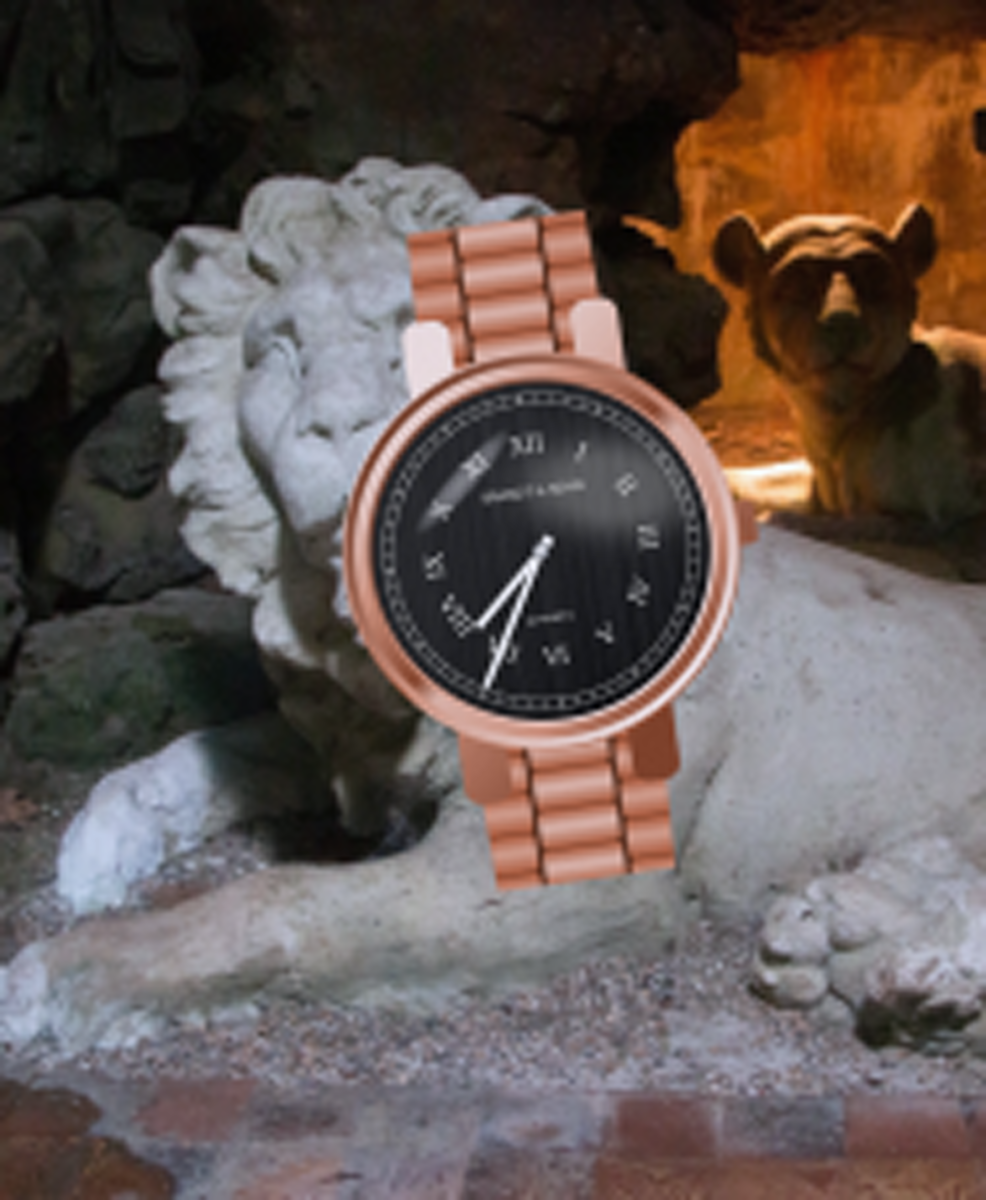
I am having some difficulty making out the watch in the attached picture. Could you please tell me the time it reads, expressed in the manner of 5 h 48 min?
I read 7 h 35 min
